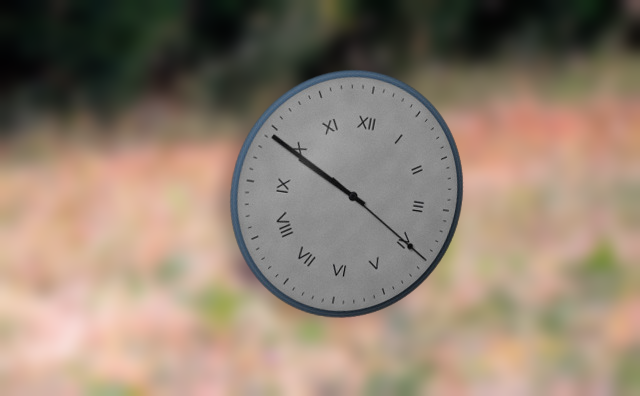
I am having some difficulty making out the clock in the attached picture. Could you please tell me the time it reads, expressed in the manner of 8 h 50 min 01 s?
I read 9 h 49 min 20 s
